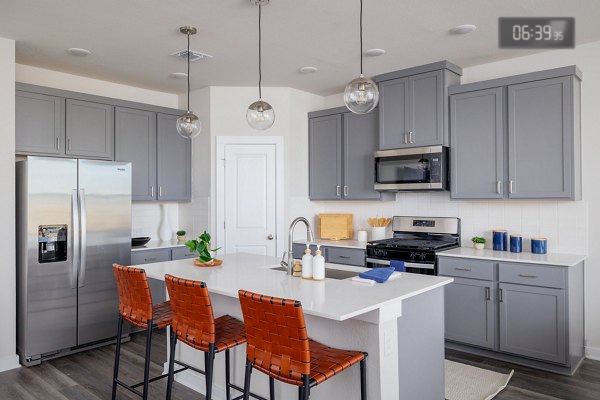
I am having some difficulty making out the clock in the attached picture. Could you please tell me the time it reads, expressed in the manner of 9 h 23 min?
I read 6 h 39 min
